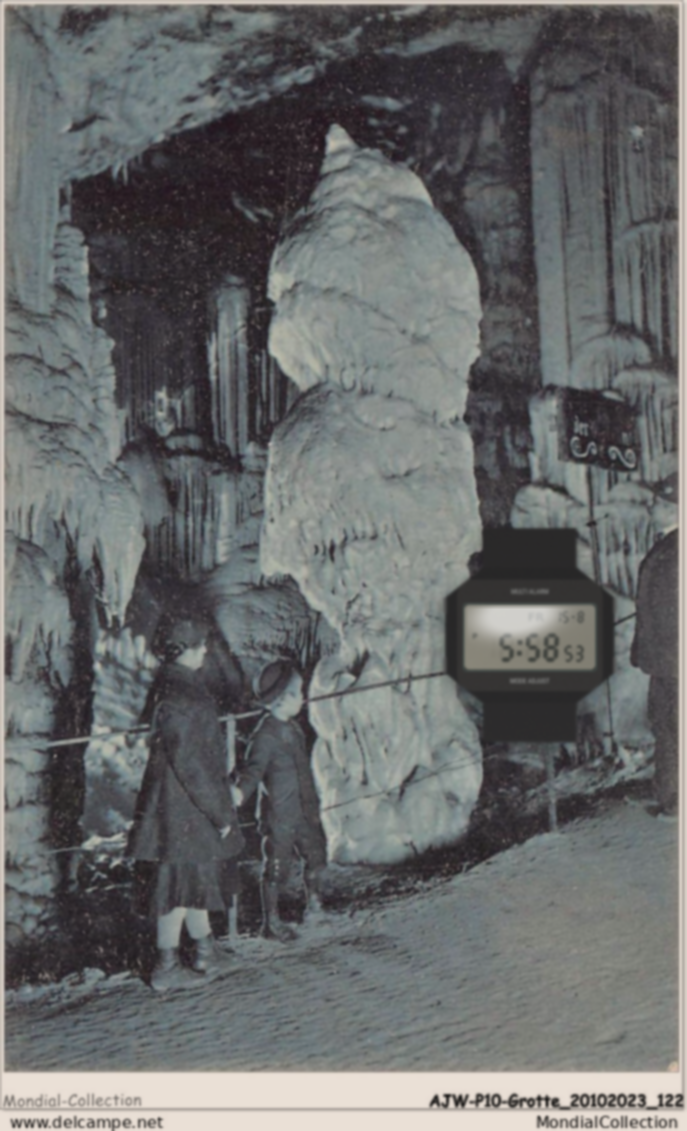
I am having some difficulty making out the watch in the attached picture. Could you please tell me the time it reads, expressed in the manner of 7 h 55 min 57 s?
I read 5 h 58 min 53 s
